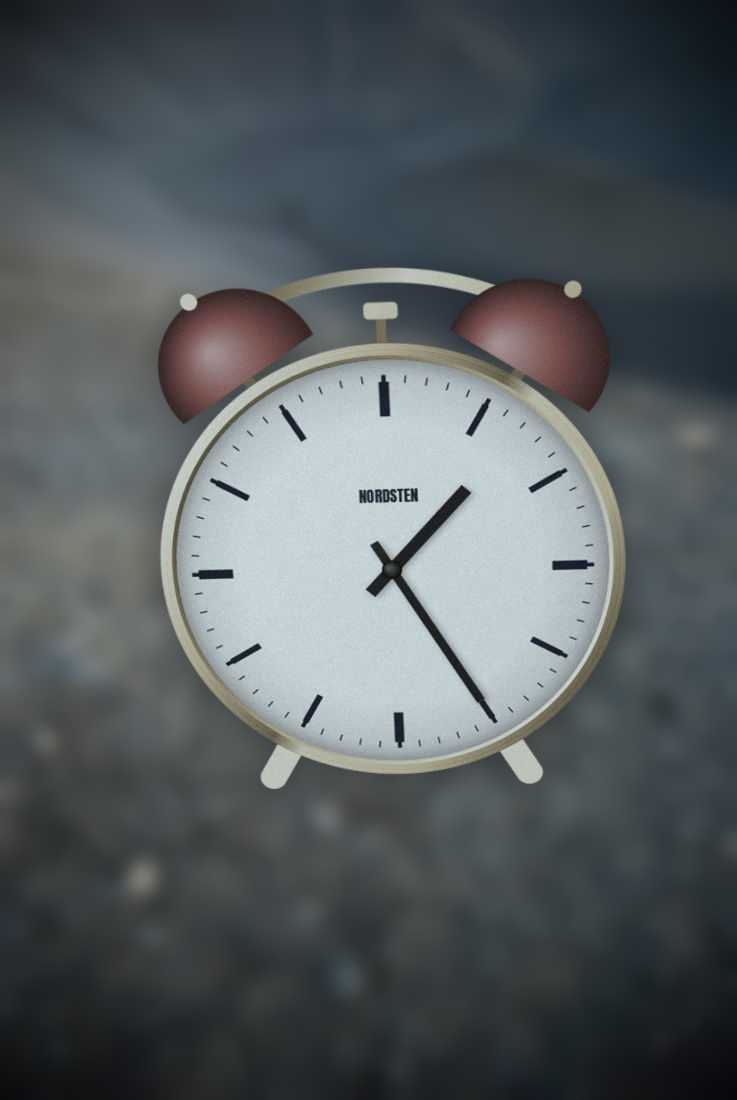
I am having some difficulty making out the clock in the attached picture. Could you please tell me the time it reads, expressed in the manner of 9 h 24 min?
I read 1 h 25 min
